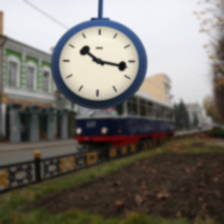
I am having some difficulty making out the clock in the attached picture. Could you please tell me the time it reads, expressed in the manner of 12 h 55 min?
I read 10 h 17 min
